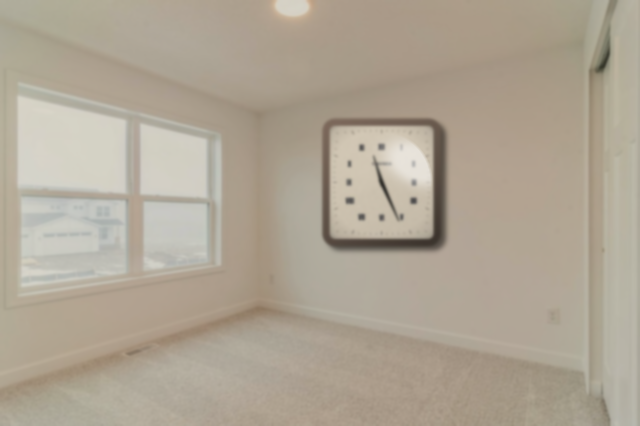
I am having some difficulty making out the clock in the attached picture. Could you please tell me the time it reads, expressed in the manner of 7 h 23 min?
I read 11 h 26 min
